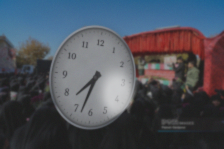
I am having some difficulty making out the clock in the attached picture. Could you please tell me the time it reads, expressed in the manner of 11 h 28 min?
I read 7 h 33 min
